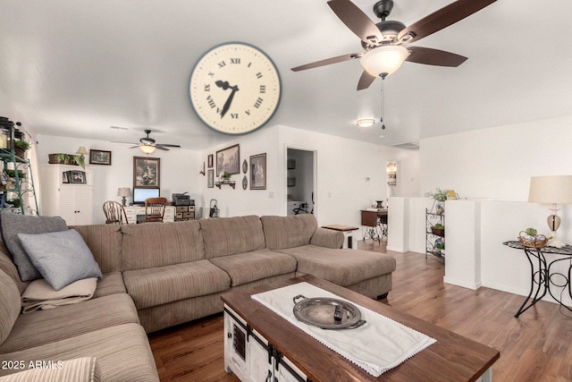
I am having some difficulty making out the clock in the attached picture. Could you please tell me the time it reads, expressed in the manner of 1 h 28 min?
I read 9 h 34 min
